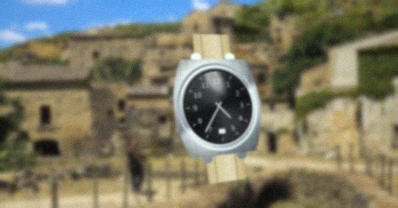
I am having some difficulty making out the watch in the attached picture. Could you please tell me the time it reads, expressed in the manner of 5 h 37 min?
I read 4 h 36 min
